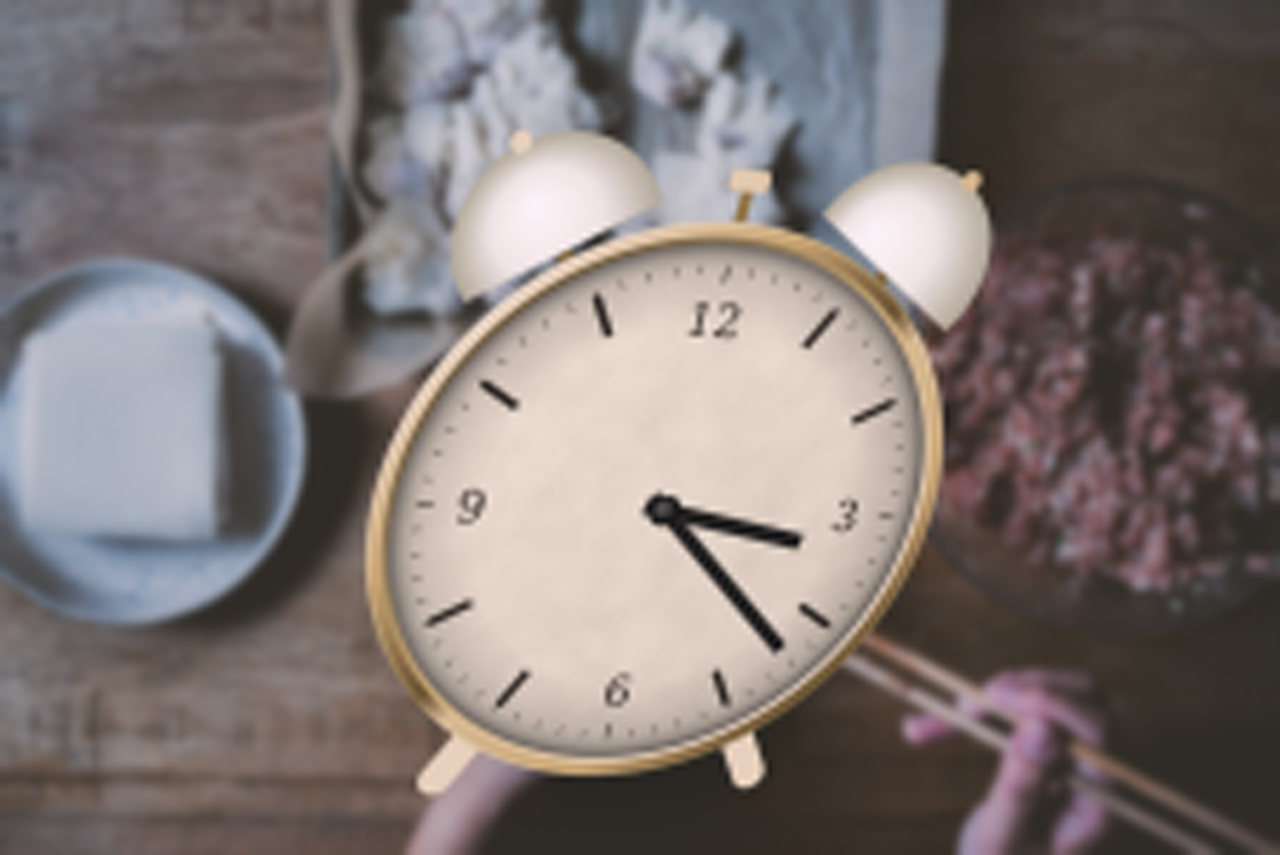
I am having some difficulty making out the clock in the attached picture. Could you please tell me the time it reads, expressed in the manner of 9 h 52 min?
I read 3 h 22 min
